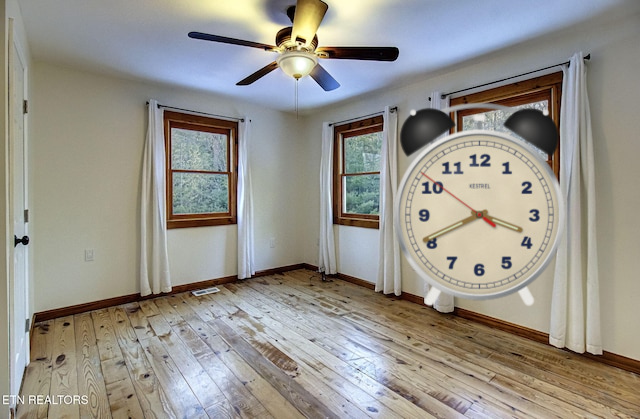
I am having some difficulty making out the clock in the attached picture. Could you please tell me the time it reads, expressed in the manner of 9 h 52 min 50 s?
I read 3 h 40 min 51 s
